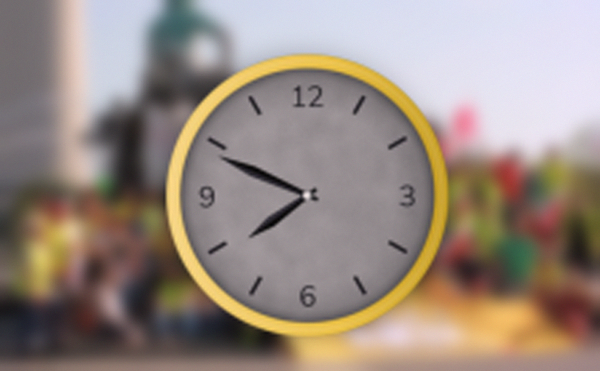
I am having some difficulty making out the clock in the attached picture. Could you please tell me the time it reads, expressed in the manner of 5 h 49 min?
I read 7 h 49 min
